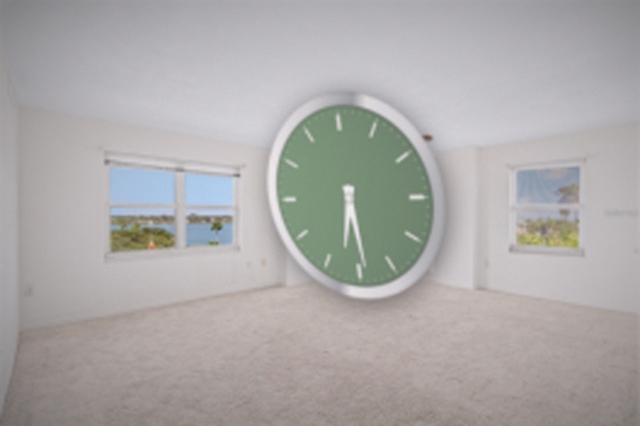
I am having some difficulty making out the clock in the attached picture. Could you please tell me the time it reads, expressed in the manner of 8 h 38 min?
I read 6 h 29 min
